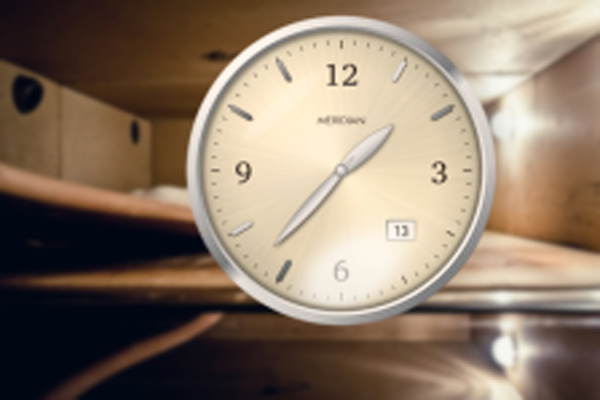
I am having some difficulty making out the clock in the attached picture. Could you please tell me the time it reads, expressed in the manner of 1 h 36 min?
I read 1 h 37 min
